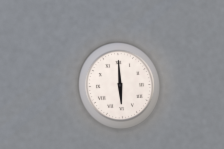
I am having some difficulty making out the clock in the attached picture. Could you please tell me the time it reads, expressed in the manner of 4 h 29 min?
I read 6 h 00 min
